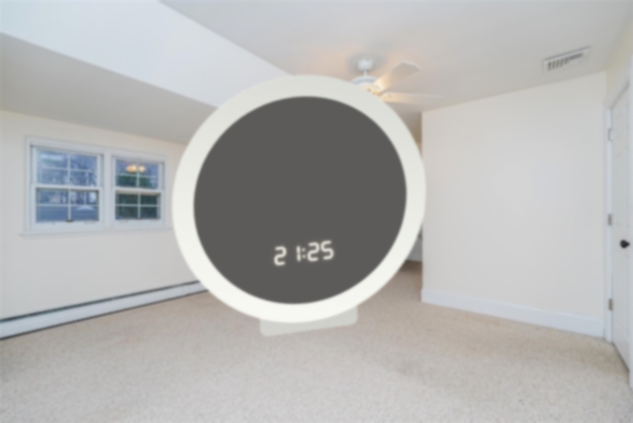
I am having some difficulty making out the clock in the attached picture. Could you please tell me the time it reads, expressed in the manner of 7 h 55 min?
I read 21 h 25 min
